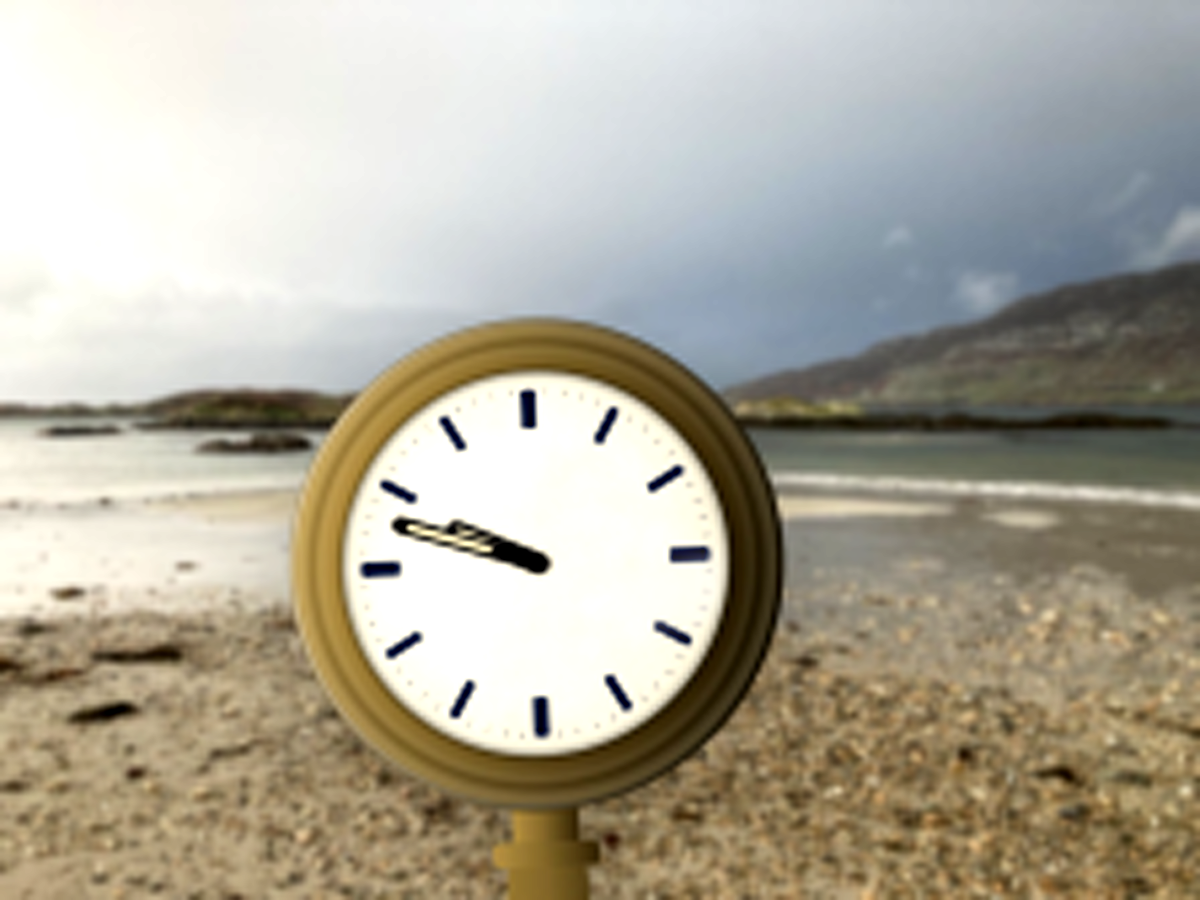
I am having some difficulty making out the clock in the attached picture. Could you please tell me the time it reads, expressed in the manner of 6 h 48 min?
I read 9 h 48 min
